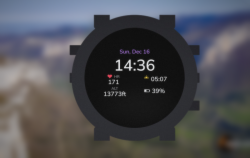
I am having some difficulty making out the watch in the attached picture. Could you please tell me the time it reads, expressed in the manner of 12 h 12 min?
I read 14 h 36 min
